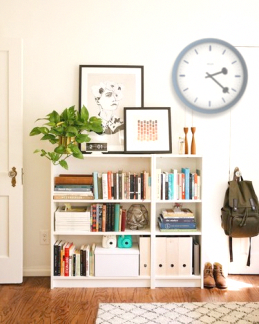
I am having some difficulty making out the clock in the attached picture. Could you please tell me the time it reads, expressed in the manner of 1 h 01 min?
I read 2 h 22 min
